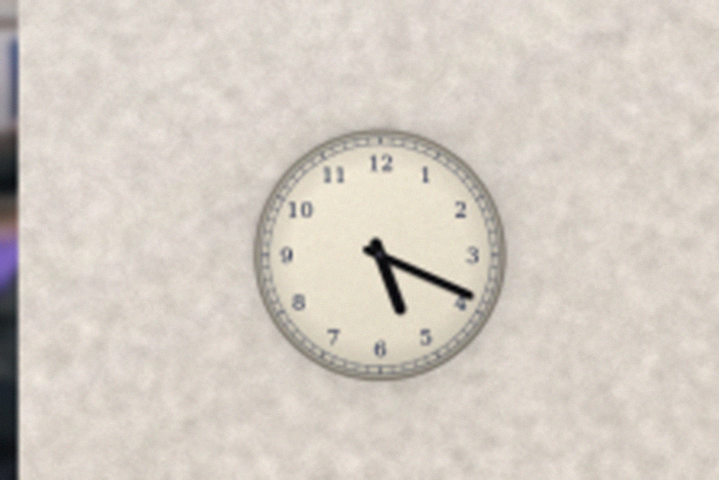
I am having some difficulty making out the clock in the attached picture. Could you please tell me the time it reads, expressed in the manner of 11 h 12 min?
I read 5 h 19 min
